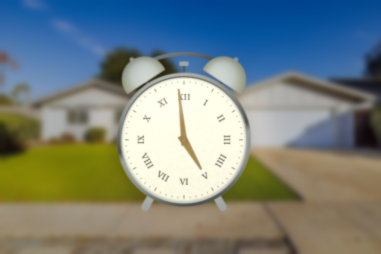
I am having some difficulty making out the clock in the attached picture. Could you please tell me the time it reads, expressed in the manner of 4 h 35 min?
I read 4 h 59 min
